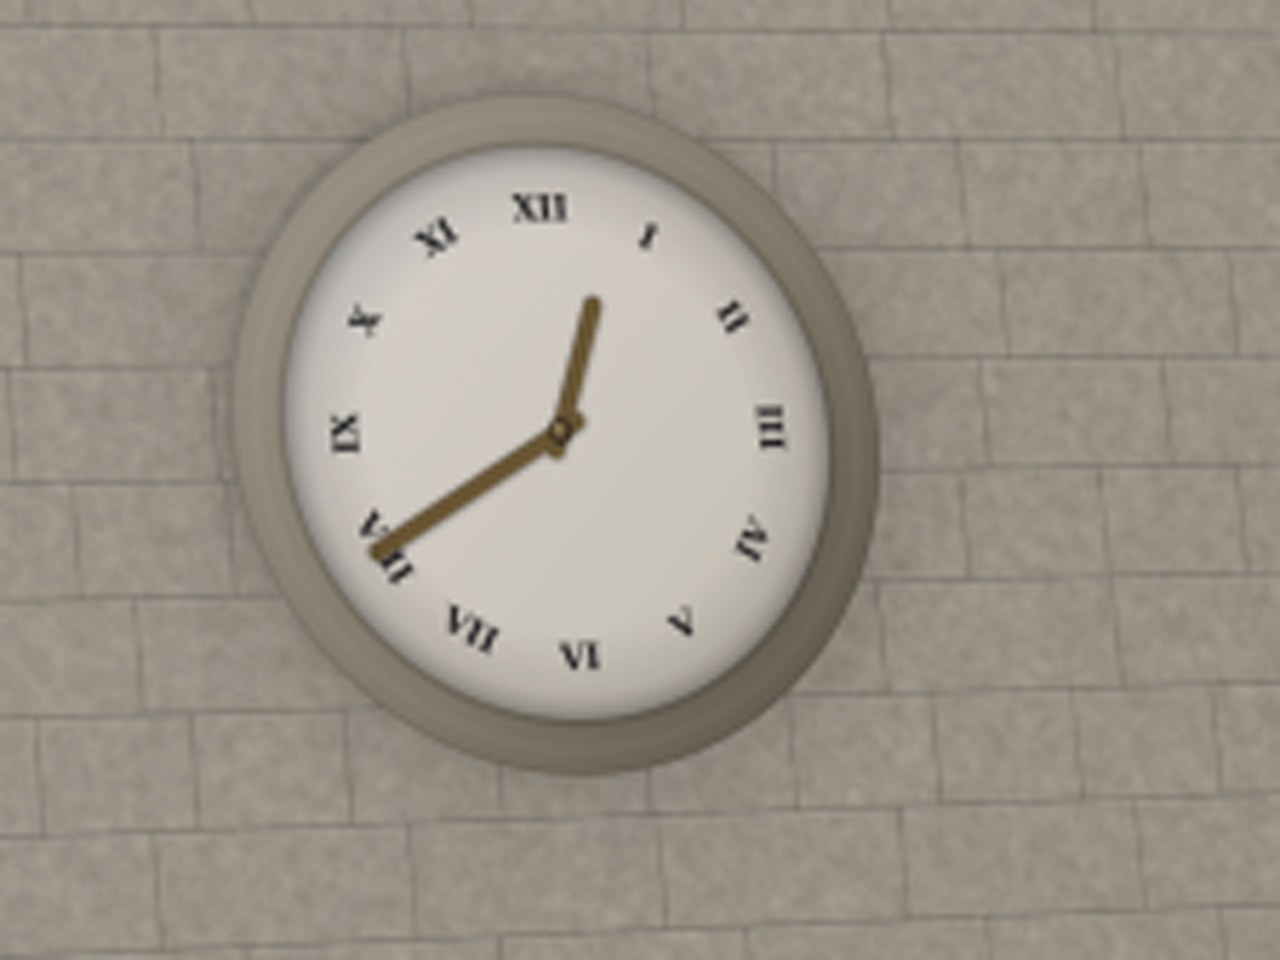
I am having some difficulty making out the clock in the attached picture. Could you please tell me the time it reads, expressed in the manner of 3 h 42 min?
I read 12 h 40 min
